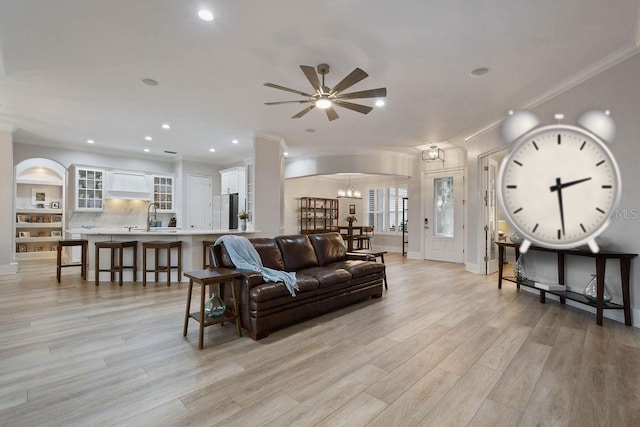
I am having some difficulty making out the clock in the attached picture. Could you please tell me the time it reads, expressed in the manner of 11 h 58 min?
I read 2 h 29 min
